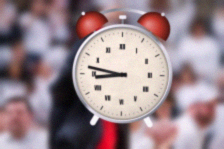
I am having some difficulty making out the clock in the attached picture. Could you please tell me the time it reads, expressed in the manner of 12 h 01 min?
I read 8 h 47 min
